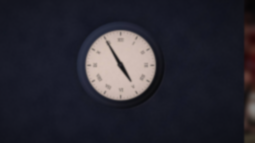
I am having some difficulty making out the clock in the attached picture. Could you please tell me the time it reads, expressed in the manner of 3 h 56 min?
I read 4 h 55 min
